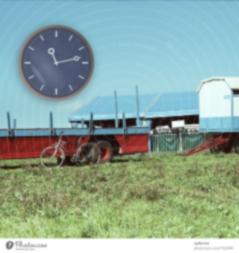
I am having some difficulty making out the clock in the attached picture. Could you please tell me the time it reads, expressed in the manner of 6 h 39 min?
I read 11 h 13 min
